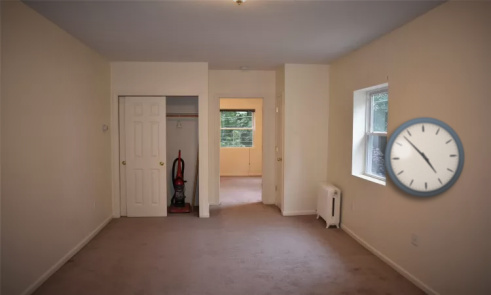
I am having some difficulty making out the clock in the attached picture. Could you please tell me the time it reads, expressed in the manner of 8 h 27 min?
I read 4 h 53 min
